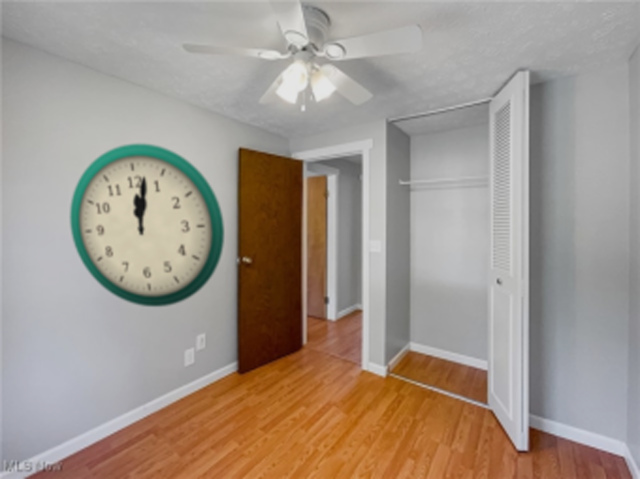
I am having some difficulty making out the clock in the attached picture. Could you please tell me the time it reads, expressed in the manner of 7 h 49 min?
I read 12 h 02 min
